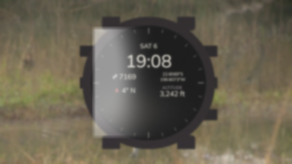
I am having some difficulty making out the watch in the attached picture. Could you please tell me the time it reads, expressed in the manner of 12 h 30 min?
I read 19 h 08 min
